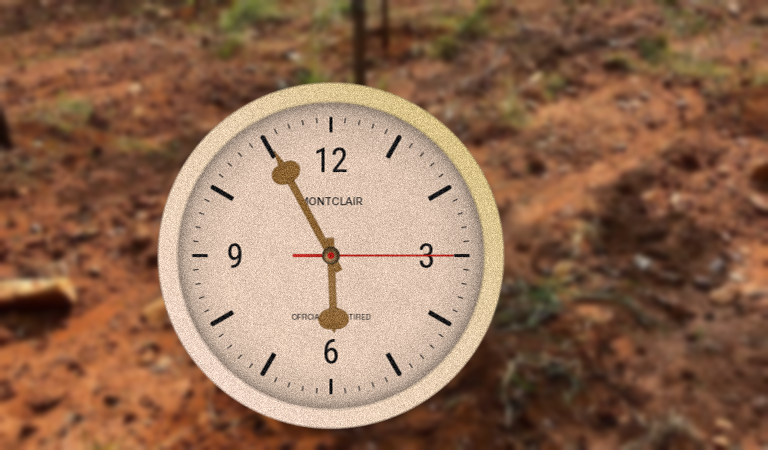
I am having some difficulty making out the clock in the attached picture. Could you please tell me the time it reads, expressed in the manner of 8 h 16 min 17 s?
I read 5 h 55 min 15 s
